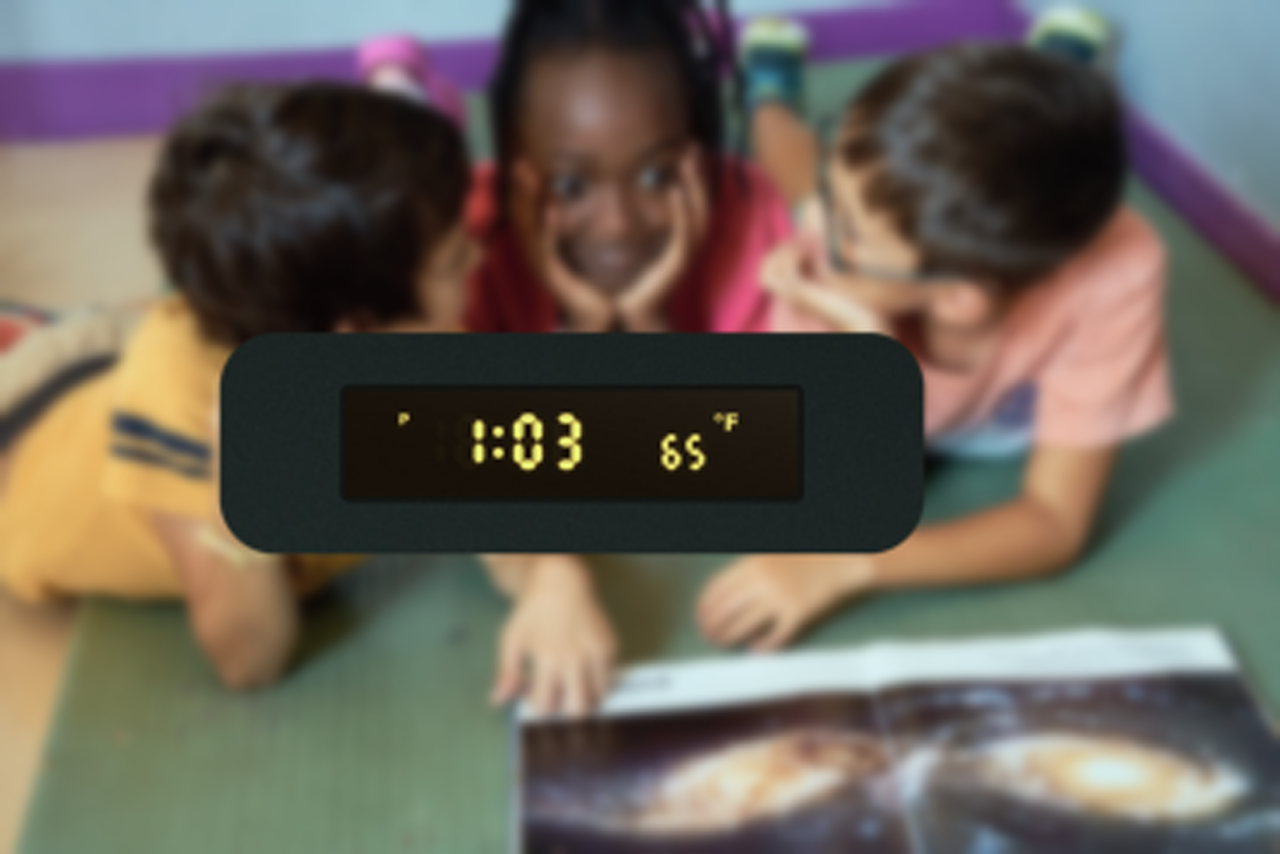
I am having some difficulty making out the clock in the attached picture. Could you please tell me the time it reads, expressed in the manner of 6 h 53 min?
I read 1 h 03 min
